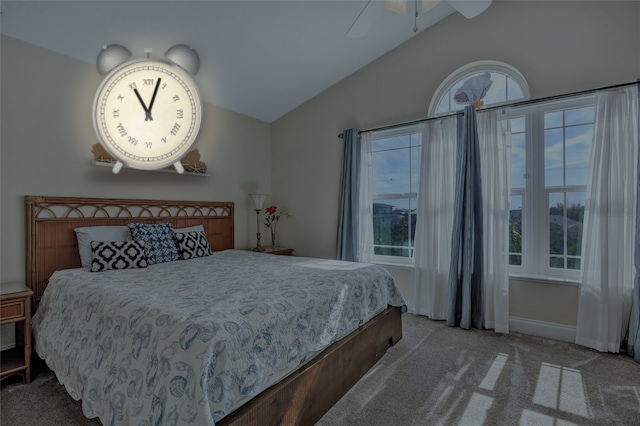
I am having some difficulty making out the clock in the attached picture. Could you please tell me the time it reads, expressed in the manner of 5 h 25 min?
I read 11 h 03 min
